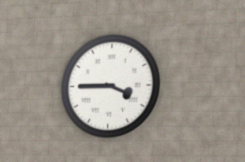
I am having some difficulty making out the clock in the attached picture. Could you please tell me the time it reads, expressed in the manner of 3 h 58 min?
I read 3 h 45 min
